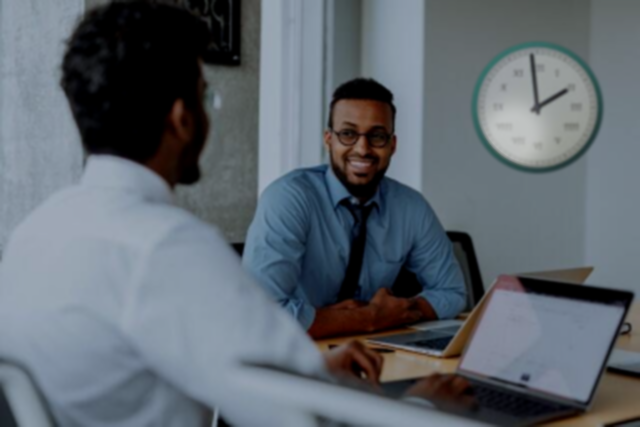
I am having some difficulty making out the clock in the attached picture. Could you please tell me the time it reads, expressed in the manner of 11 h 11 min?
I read 1 h 59 min
